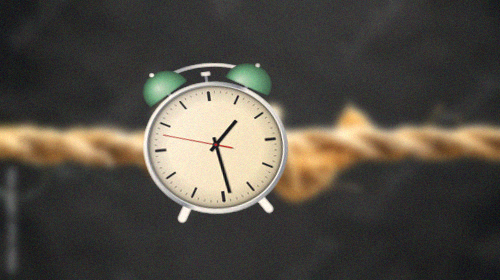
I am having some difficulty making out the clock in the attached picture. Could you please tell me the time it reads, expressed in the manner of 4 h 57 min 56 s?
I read 1 h 28 min 48 s
